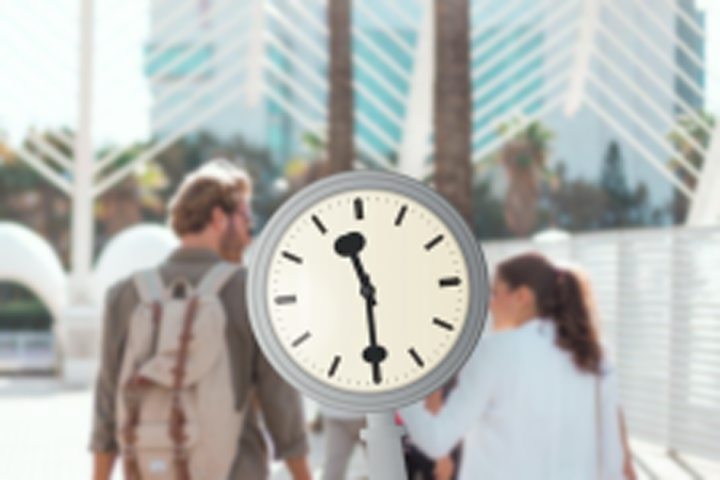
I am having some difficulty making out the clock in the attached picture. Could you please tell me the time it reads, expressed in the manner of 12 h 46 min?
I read 11 h 30 min
